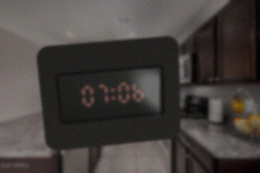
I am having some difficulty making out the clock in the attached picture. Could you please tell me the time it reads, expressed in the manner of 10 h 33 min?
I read 7 h 06 min
